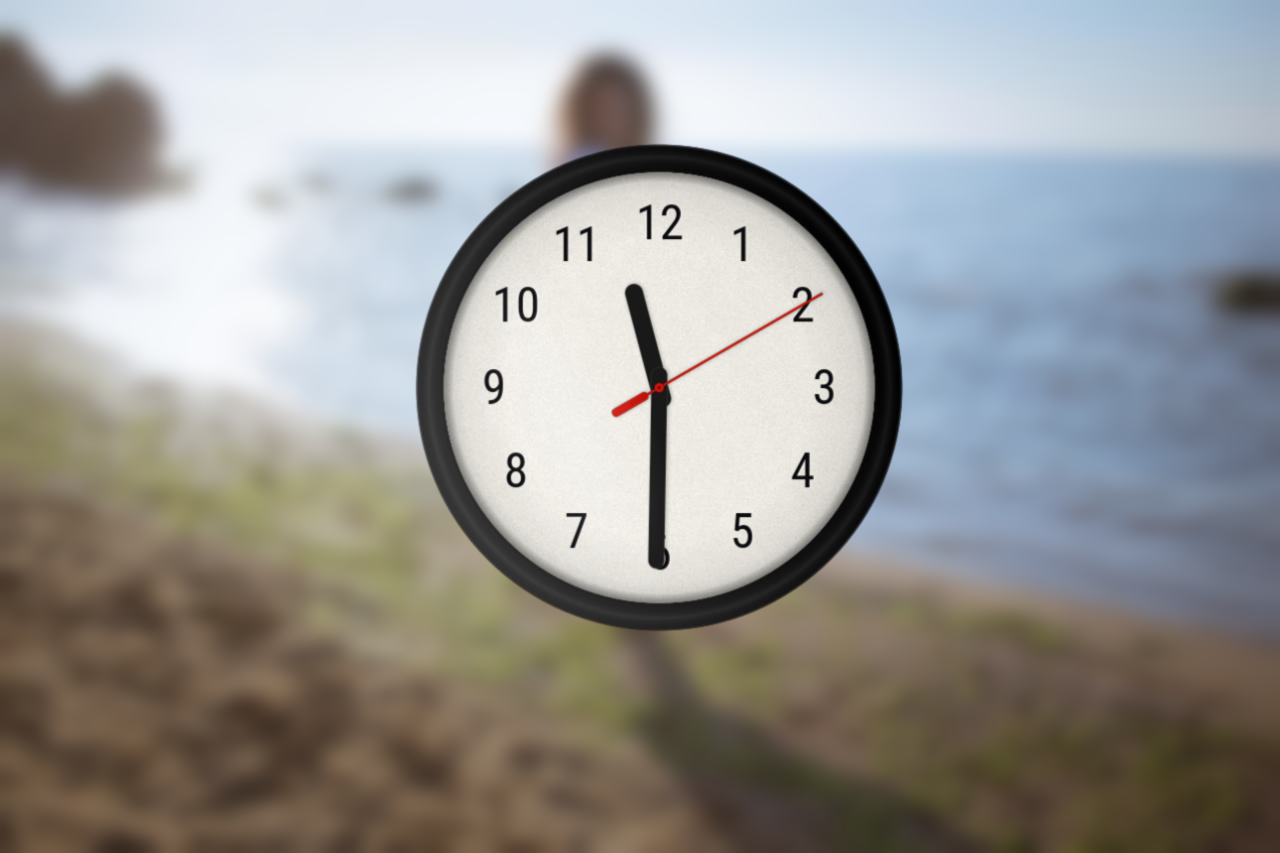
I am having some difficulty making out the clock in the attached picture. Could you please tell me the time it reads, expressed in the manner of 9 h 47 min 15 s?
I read 11 h 30 min 10 s
